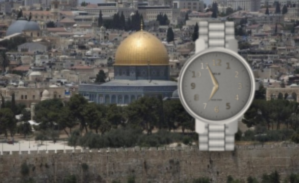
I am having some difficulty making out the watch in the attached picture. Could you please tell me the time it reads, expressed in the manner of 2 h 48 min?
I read 6 h 56 min
